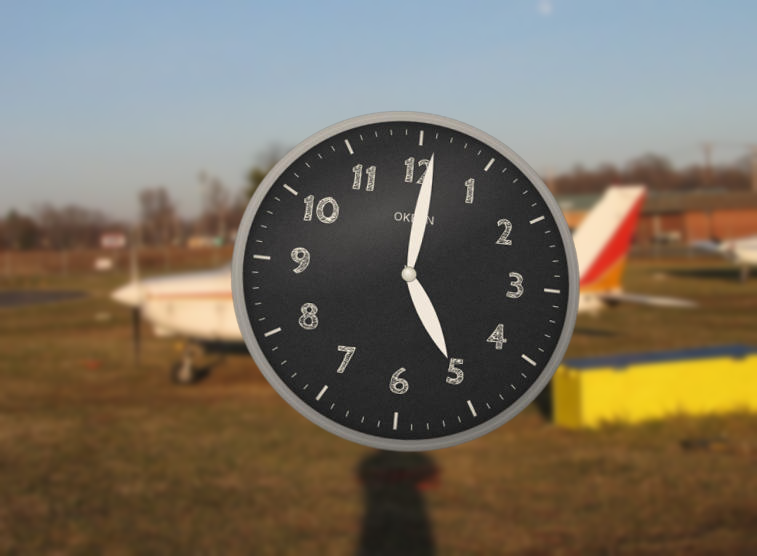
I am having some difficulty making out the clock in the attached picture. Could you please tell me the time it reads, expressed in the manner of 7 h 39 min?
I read 5 h 01 min
